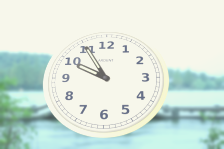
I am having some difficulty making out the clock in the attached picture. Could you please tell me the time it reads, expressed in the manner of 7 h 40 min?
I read 9 h 55 min
